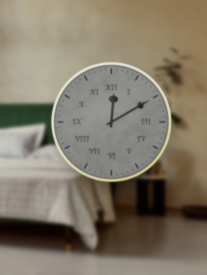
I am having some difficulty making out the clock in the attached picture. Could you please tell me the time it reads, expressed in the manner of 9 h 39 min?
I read 12 h 10 min
